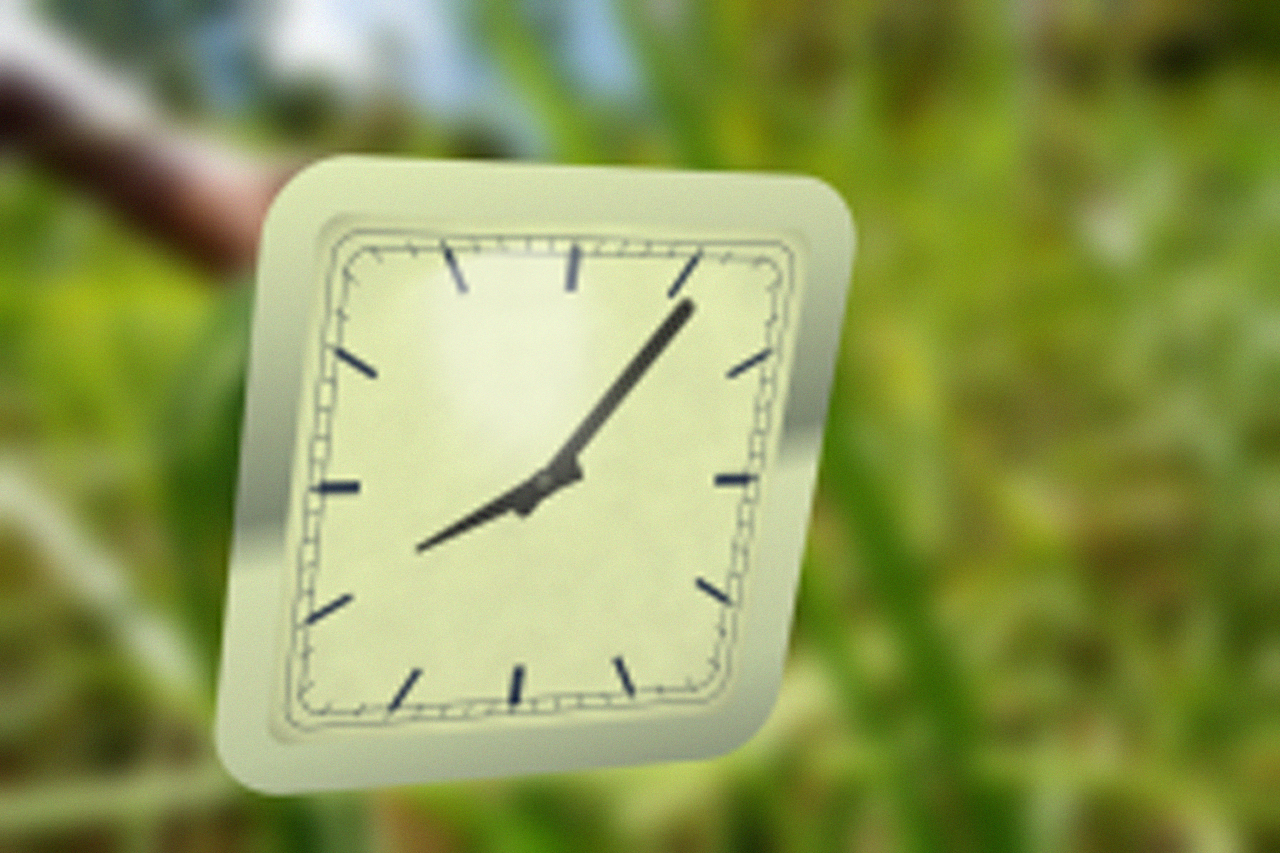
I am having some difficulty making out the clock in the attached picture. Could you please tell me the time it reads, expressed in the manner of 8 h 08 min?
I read 8 h 06 min
